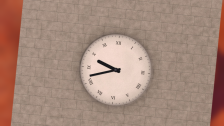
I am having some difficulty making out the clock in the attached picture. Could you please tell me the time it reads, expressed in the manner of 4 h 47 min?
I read 9 h 42 min
